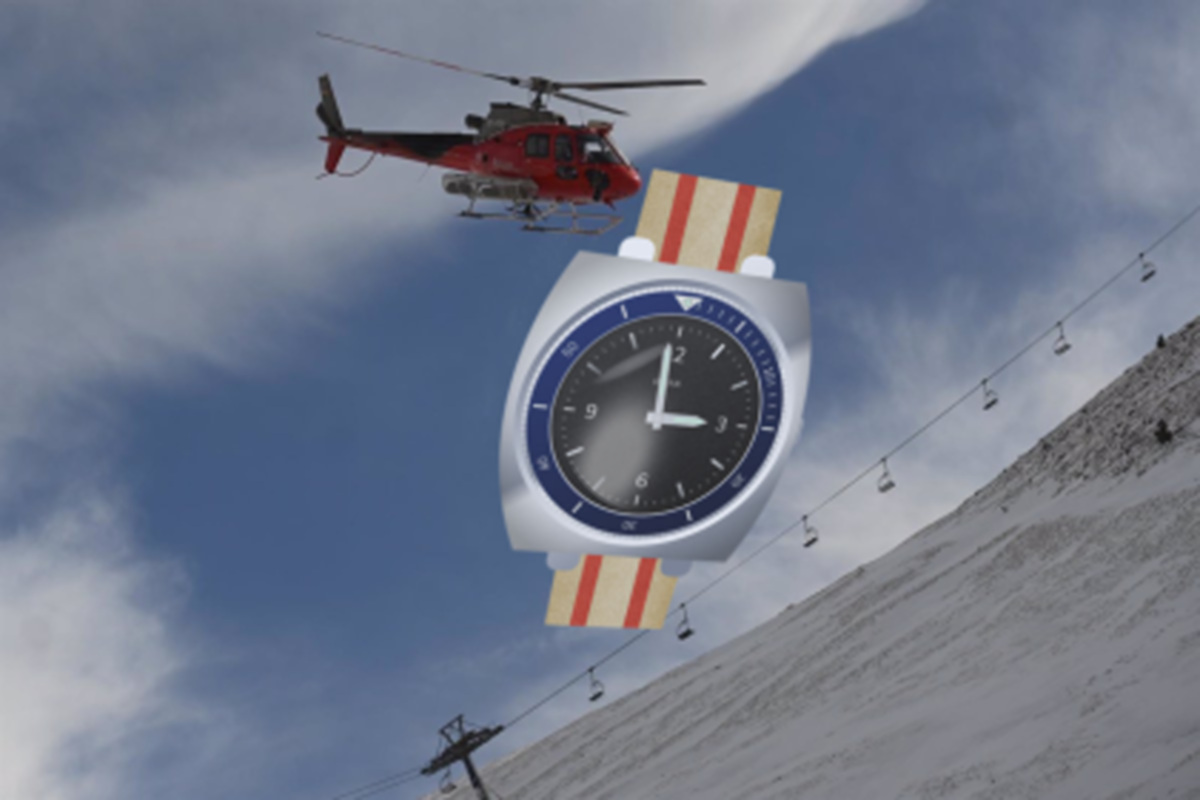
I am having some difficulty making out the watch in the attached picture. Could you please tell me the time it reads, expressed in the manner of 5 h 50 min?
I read 2 h 59 min
